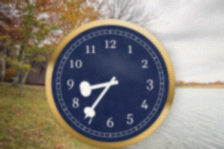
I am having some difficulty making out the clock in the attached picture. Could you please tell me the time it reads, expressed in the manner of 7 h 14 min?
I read 8 h 36 min
